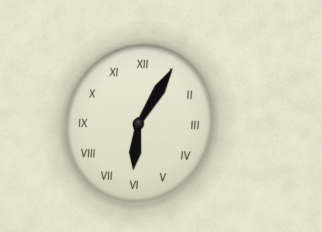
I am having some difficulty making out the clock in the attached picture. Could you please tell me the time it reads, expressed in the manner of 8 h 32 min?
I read 6 h 05 min
